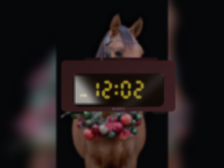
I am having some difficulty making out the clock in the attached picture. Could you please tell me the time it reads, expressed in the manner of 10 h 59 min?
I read 12 h 02 min
